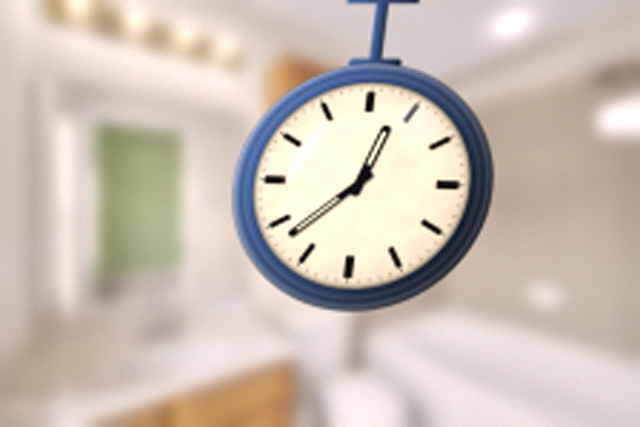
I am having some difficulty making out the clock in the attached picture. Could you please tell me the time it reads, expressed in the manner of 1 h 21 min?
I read 12 h 38 min
